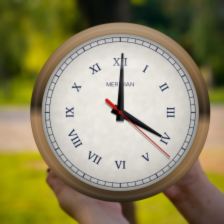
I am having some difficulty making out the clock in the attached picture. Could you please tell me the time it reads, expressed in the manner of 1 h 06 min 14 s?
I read 4 h 00 min 22 s
